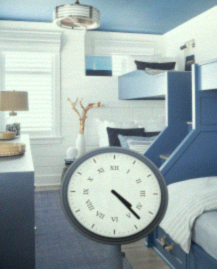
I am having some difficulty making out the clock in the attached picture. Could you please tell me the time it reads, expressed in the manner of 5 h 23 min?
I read 4 h 23 min
